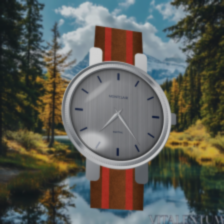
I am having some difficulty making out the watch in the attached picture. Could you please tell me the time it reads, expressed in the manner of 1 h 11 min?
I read 7 h 24 min
